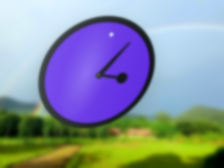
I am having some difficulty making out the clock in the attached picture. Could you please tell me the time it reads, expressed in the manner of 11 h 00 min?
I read 3 h 05 min
